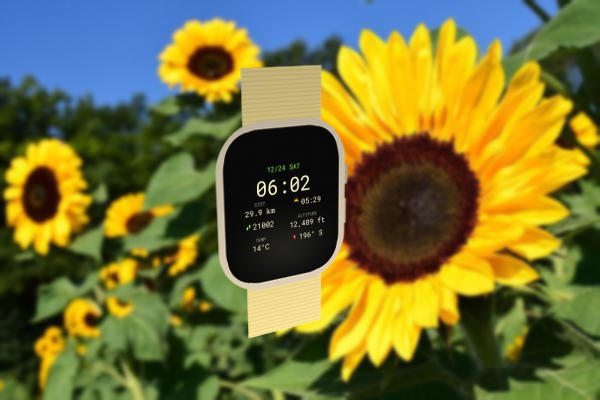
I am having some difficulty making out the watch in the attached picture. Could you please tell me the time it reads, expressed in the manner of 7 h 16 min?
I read 6 h 02 min
